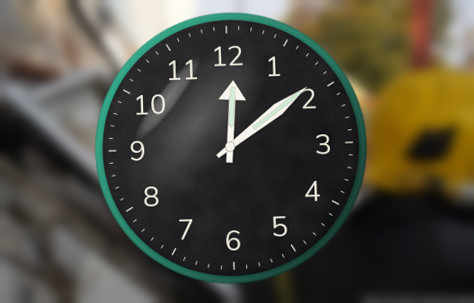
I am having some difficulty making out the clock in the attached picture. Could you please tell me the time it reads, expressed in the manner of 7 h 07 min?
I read 12 h 09 min
